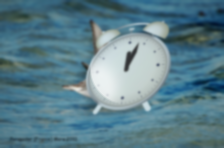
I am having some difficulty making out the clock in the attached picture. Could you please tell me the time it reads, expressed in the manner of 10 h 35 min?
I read 12 h 03 min
